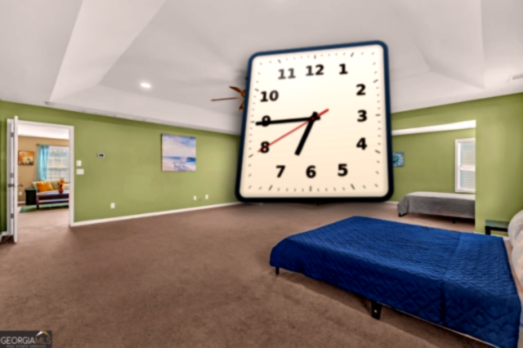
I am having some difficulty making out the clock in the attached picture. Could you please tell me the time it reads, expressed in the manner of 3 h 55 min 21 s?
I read 6 h 44 min 40 s
